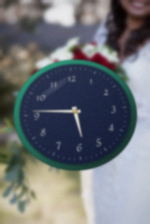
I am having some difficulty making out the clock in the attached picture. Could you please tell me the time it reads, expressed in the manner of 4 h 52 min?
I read 5 h 46 min
